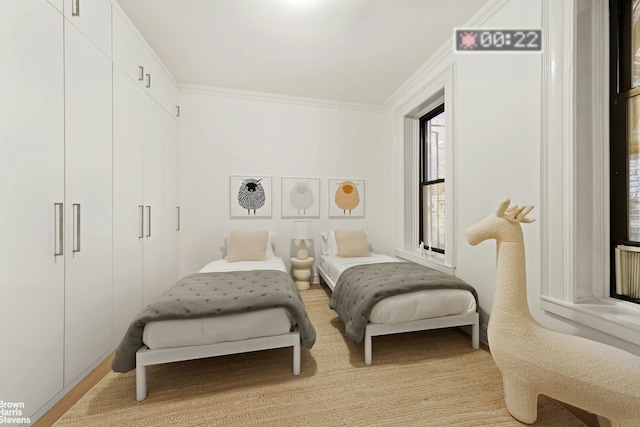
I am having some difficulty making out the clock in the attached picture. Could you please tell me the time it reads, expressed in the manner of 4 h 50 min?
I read 0 h 22 min
